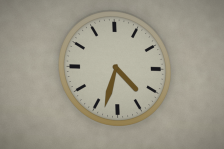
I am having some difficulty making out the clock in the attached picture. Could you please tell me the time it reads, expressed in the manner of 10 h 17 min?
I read 4 h 33 min
